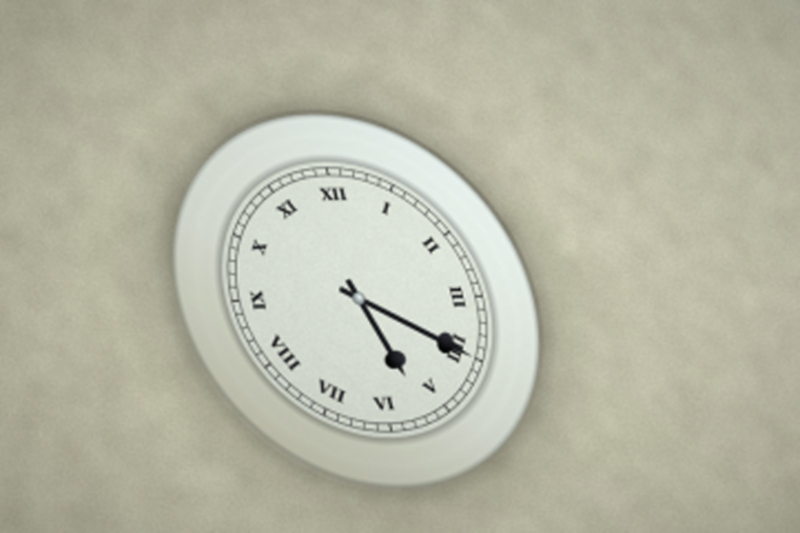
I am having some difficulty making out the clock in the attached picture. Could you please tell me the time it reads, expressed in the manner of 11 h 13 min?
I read 5 h 20 min
